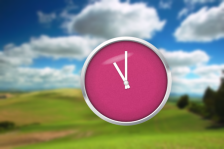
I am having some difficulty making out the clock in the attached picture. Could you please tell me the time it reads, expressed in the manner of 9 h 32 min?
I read 11 h 00 min
